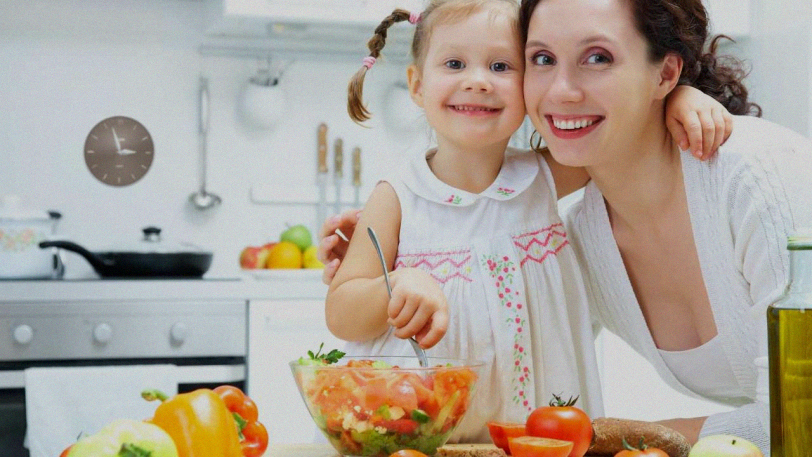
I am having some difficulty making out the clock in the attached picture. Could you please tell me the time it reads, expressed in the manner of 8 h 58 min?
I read 2 h 57 min
